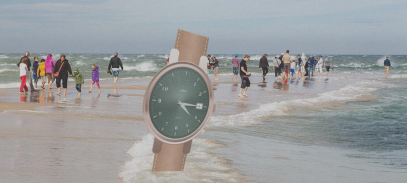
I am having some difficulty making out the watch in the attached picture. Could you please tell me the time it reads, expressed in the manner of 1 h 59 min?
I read 4 h 15 min
